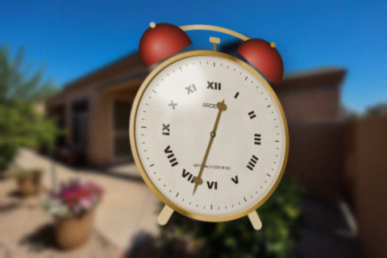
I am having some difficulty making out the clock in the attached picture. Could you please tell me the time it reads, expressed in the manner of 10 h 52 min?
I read 12 h 33 min
